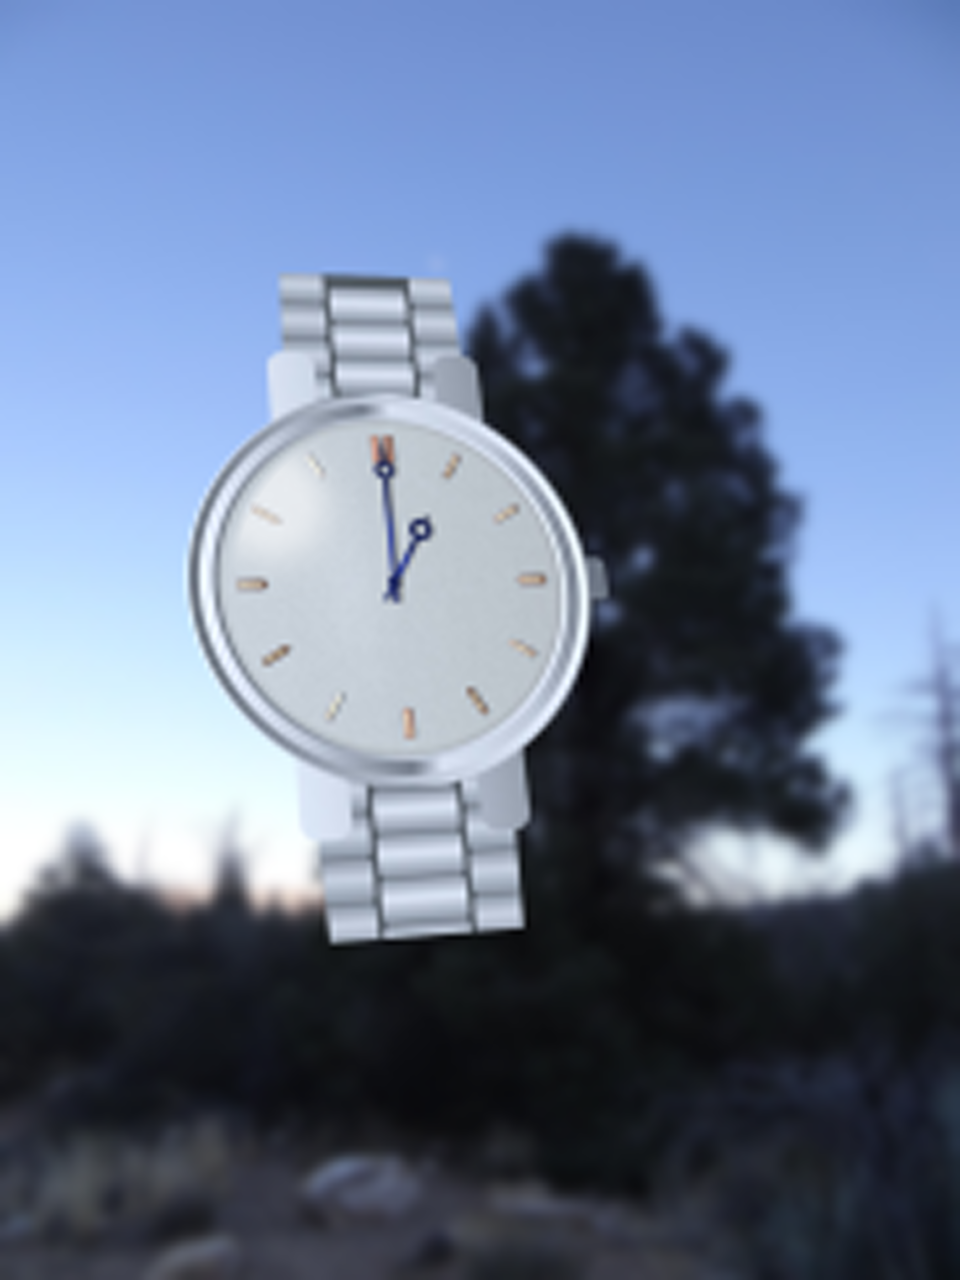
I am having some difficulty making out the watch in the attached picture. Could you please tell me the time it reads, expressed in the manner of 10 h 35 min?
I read 1 h 00 min
